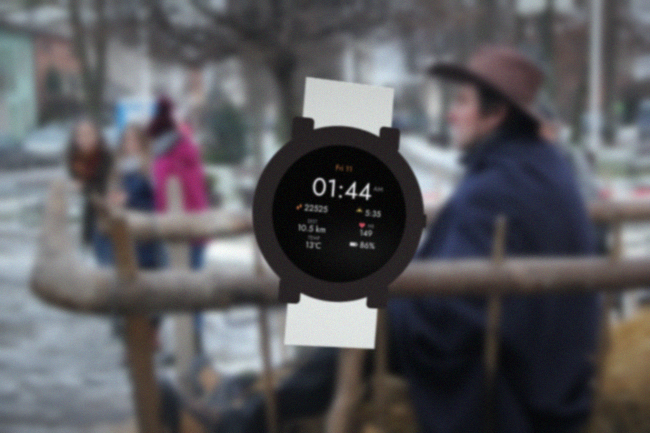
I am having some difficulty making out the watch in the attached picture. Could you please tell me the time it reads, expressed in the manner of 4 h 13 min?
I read 1 h 44 min
